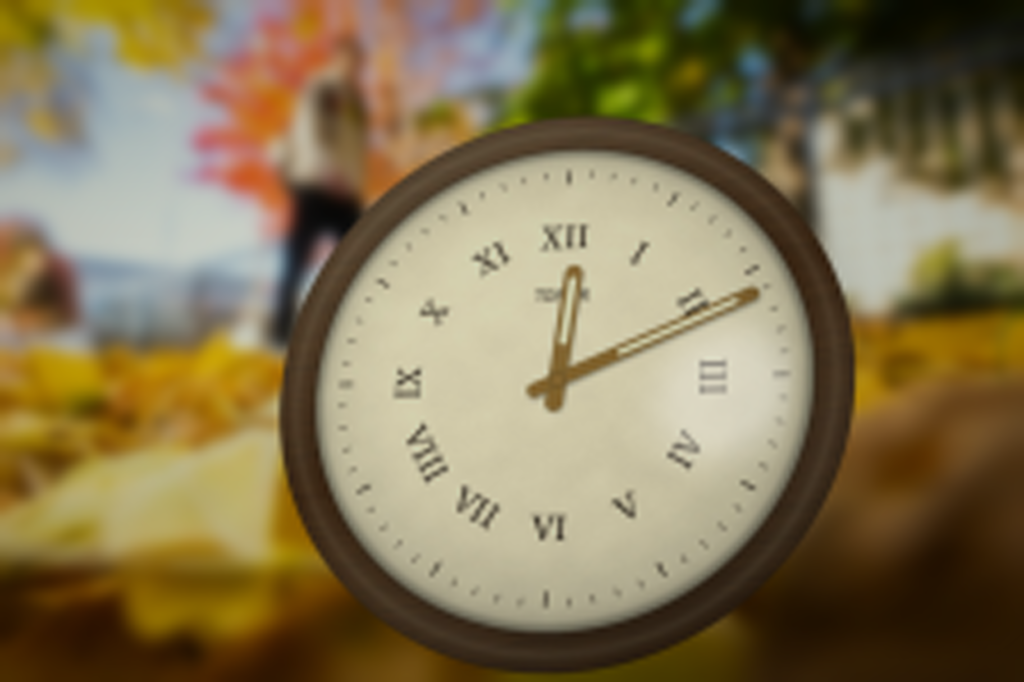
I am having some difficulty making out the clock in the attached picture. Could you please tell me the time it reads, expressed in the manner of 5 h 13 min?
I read 12 h 11 min
